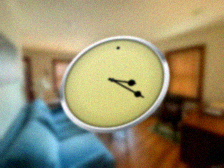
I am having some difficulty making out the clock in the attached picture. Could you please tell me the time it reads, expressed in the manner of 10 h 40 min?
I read 3 h 20 min
